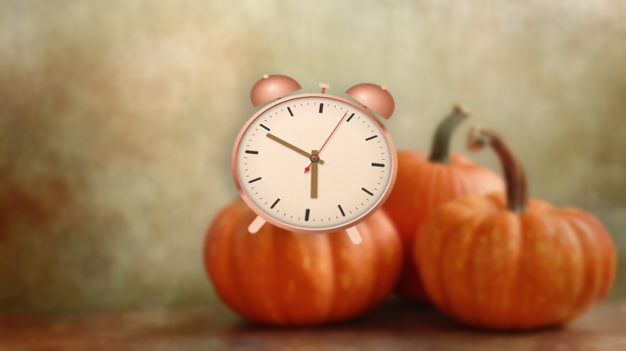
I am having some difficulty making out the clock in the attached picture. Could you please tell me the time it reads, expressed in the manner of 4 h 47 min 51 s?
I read 5 h 49 min 04 s
